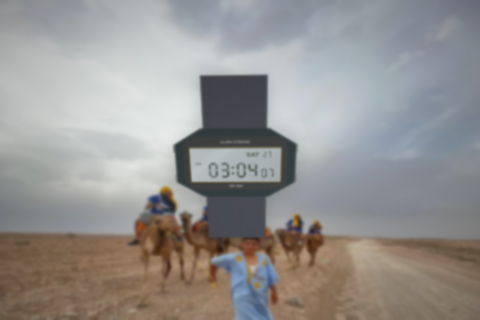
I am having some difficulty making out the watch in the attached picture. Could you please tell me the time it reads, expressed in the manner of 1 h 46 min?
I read 3 h 04 min
